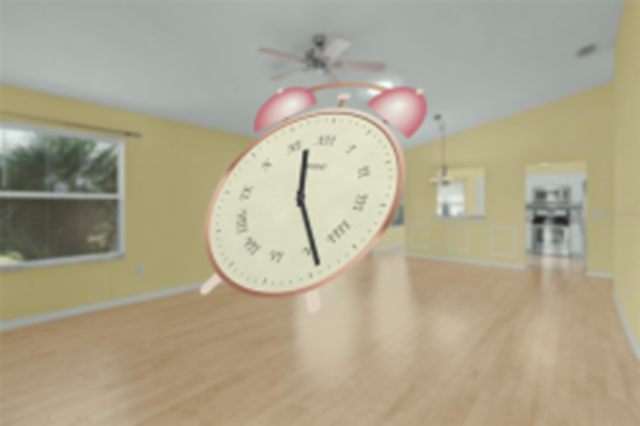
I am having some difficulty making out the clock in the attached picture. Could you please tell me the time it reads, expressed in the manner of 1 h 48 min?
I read 11 h 24 min
